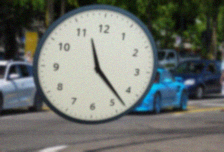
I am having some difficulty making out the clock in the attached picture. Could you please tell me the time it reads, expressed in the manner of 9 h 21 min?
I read 11 h 23 min
